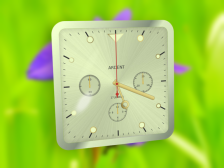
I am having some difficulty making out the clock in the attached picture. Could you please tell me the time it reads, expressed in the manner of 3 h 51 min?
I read 5 h 19 min
